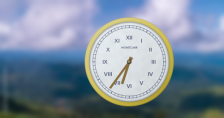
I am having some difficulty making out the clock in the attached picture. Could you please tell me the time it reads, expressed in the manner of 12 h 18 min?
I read 6 h 36 min
